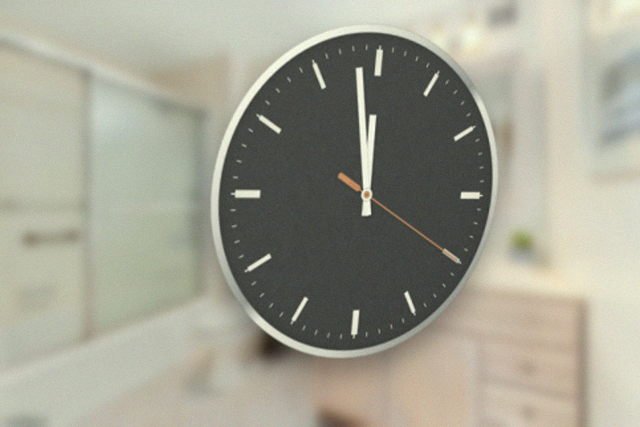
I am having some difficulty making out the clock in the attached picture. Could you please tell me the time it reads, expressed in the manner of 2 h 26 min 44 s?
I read 11 h 58 min 20 s
